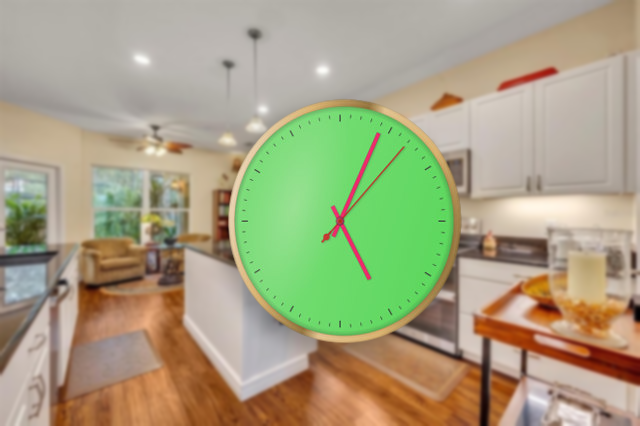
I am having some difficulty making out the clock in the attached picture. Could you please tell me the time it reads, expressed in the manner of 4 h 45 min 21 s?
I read 5 h 04 min 07 s
